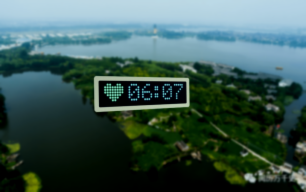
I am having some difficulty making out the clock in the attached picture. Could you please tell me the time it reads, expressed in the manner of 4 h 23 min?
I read 6 h 07 min
